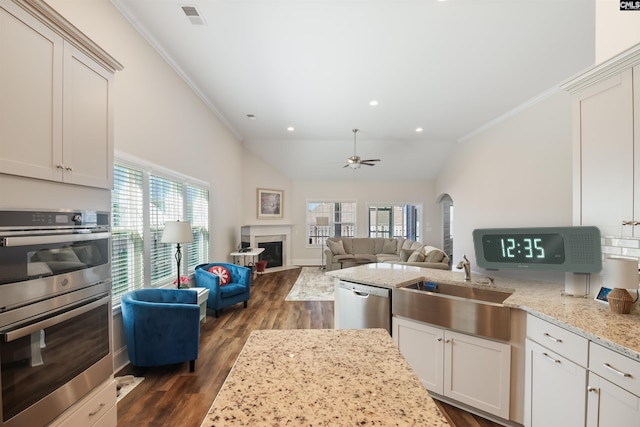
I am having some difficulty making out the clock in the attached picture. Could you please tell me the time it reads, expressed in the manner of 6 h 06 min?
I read 12 h 35 min
